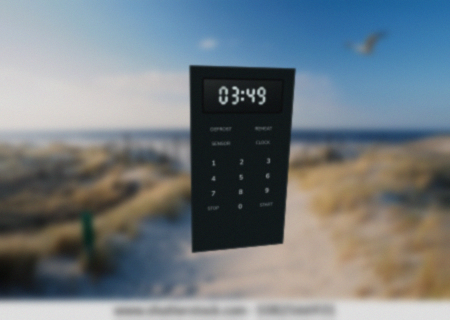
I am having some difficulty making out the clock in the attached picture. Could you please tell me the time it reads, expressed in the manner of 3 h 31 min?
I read 3 h 49 min
